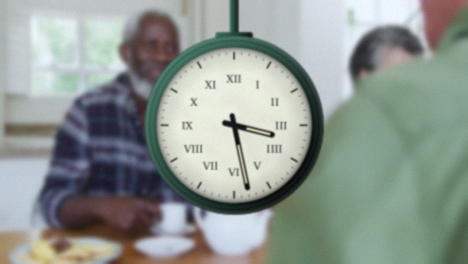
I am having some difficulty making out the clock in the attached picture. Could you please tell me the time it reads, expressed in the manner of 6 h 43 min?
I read 3 h 28 min
